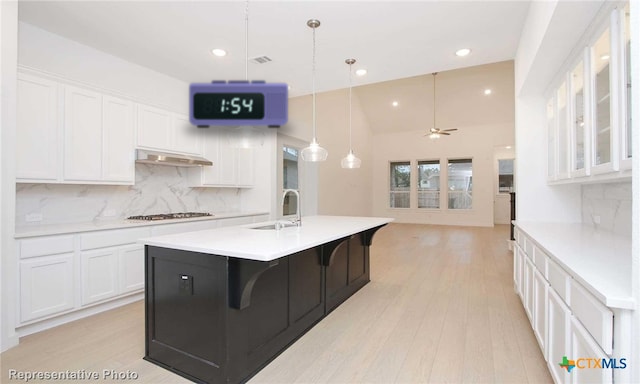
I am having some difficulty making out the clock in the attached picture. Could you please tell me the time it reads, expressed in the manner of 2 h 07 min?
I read 1 h 54 min
